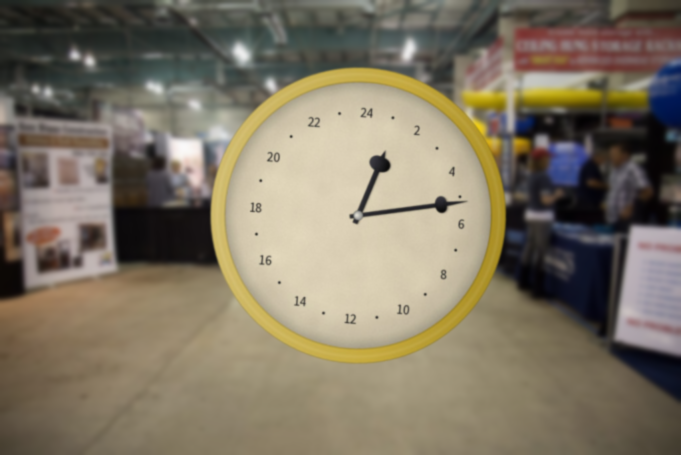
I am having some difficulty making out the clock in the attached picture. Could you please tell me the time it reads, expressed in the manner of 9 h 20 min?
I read 1 h 13 min
